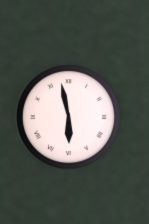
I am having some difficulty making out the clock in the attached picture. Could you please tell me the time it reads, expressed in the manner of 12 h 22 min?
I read 5 h 58 min
